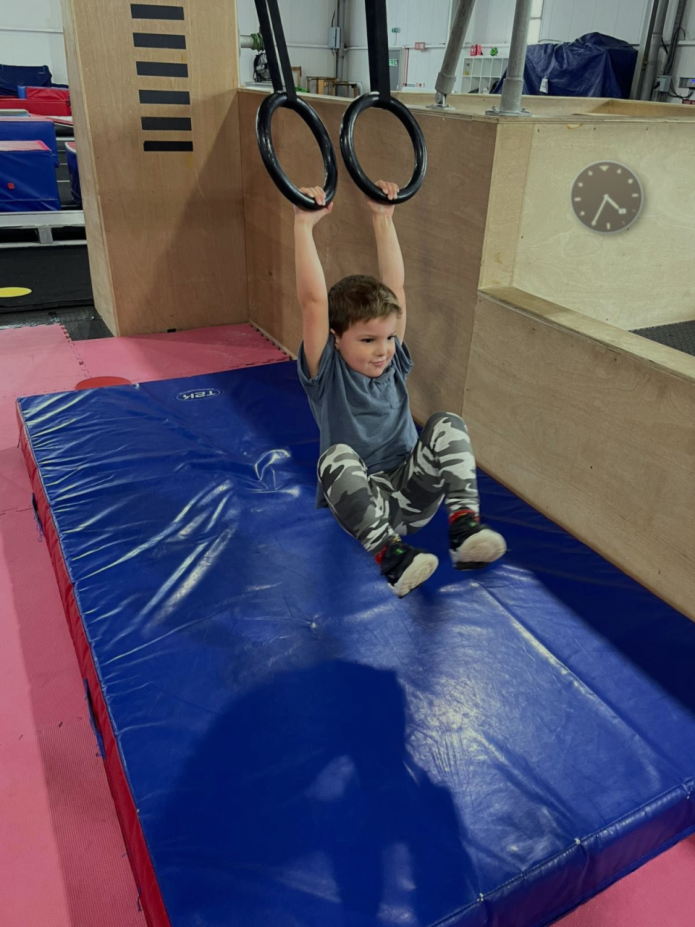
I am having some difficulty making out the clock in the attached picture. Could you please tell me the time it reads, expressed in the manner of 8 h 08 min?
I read 4 h 35 min
